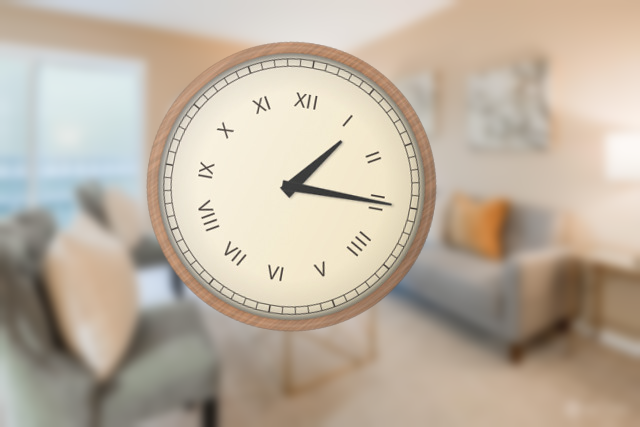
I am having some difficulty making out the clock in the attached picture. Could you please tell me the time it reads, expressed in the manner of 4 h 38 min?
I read 1 h 15 min
